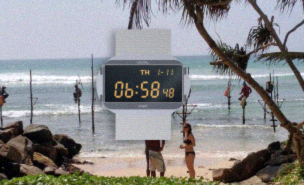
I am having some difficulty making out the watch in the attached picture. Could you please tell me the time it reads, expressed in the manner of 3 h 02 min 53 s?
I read 6 h 58 min 48 s
